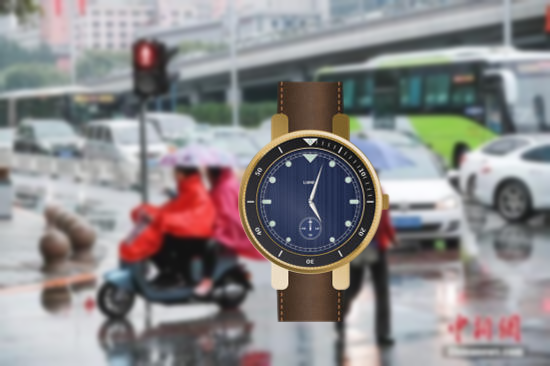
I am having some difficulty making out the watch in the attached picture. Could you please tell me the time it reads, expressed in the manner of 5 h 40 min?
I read 5 h 03 min
